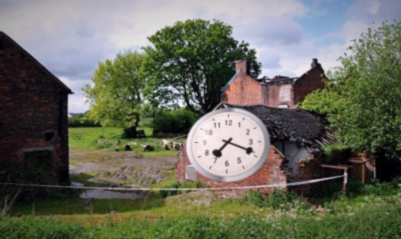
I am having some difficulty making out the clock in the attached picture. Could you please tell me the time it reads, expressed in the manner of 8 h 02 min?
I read 7 h 19 min
